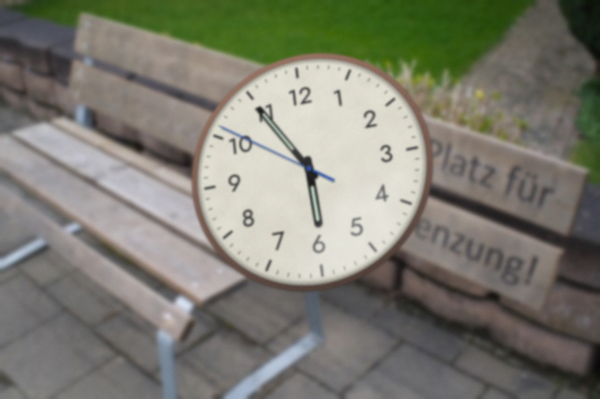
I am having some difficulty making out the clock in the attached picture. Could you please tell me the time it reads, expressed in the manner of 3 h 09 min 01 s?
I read 5 h 54 min 51 s
